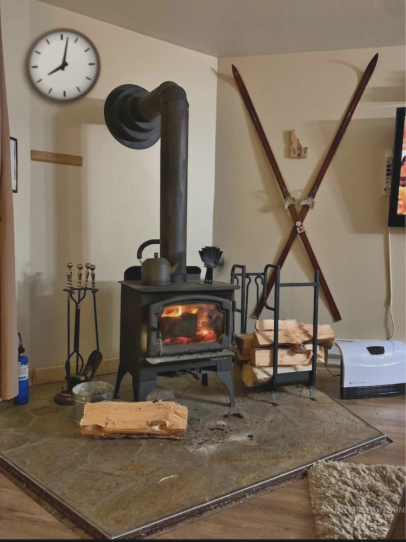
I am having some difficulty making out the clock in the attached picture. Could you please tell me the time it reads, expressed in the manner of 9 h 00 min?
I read 8 h 02 min
